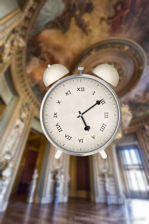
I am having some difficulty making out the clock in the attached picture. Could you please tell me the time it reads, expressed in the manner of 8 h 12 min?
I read 5 h 09 min
